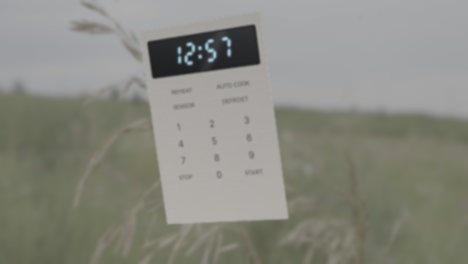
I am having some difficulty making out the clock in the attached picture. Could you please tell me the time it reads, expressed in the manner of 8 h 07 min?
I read 12 h 57 min
